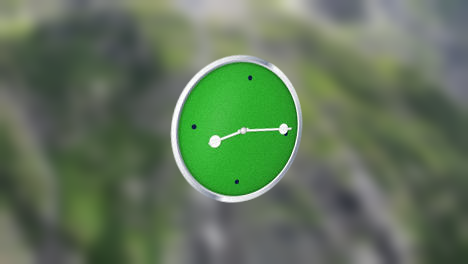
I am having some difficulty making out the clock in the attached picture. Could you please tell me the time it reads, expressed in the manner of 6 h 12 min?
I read 8 h 14 min
